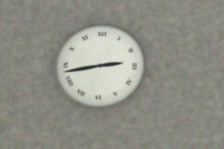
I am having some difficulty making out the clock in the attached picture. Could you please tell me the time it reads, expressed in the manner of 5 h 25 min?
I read 2 h 43 min
